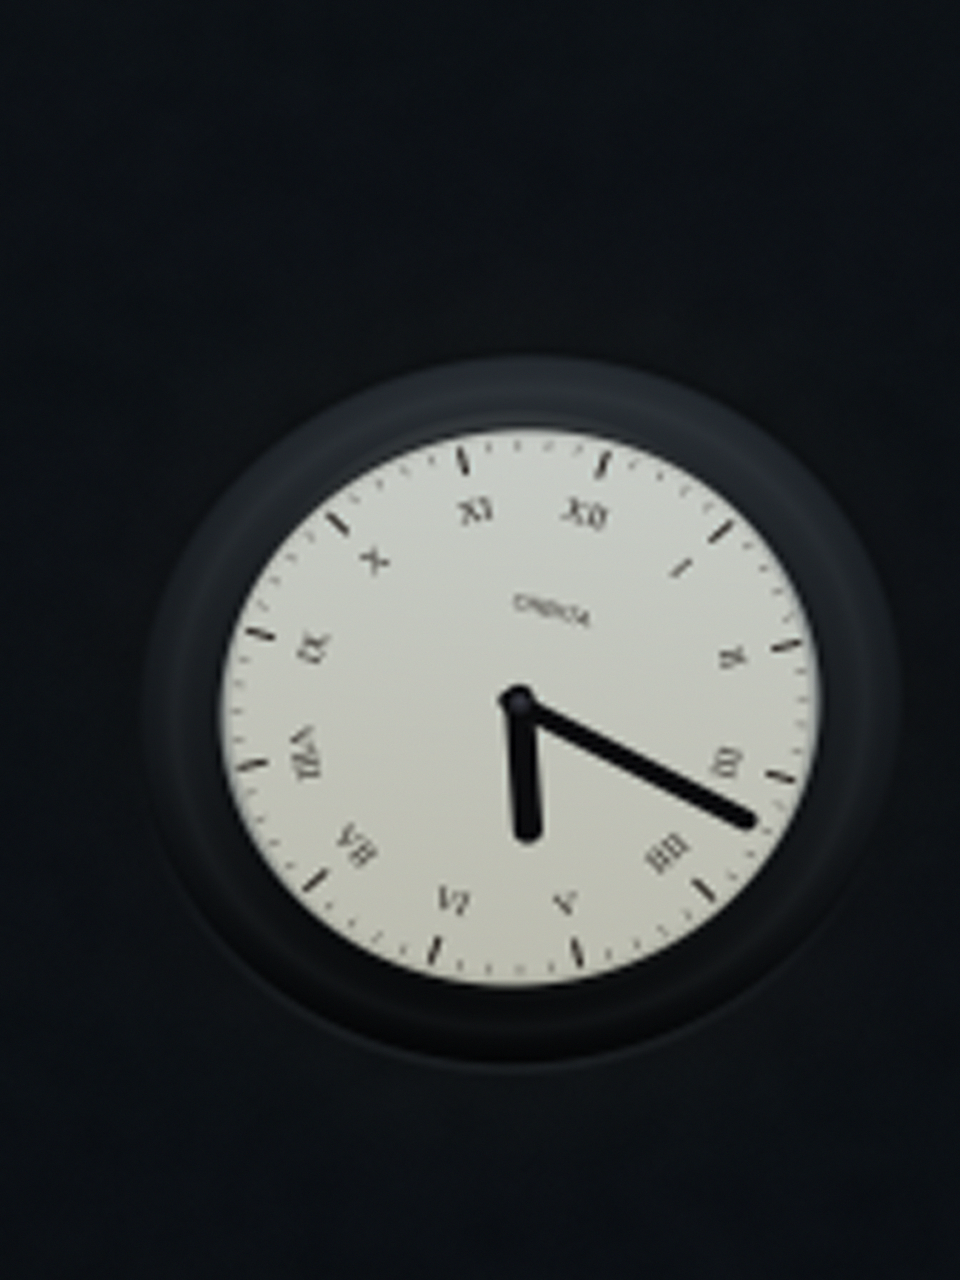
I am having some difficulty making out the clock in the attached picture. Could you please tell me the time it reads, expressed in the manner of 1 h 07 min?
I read 5 h 17 min
